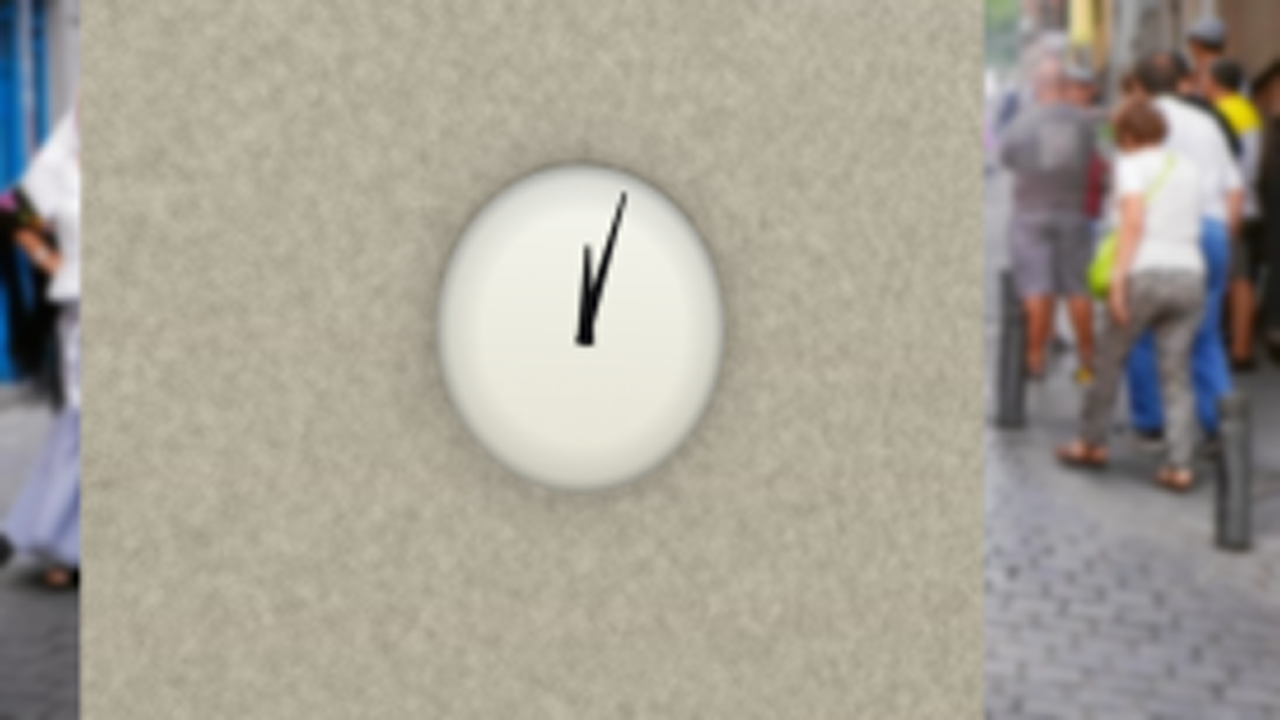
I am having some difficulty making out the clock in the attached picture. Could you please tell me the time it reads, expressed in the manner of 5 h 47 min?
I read 12 h 03 min
